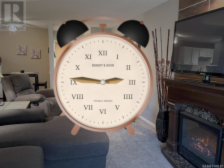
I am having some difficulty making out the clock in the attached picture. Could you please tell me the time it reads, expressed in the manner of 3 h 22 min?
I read 2 h 46 min
